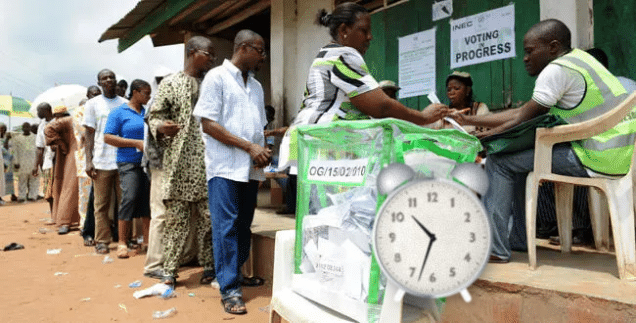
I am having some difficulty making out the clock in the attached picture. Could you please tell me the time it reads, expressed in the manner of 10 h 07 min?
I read 10 h 33 min
